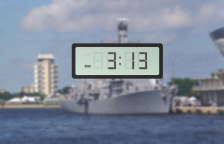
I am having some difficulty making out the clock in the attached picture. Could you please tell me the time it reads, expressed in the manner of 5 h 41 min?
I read 3 h 13 min
